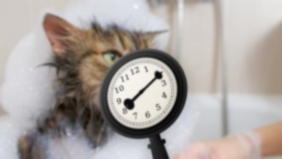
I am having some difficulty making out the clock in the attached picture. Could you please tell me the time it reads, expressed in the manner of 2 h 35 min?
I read 8 h 11 min
